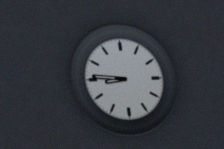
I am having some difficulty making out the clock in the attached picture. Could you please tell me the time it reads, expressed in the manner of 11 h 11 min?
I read 8 h 46 min
